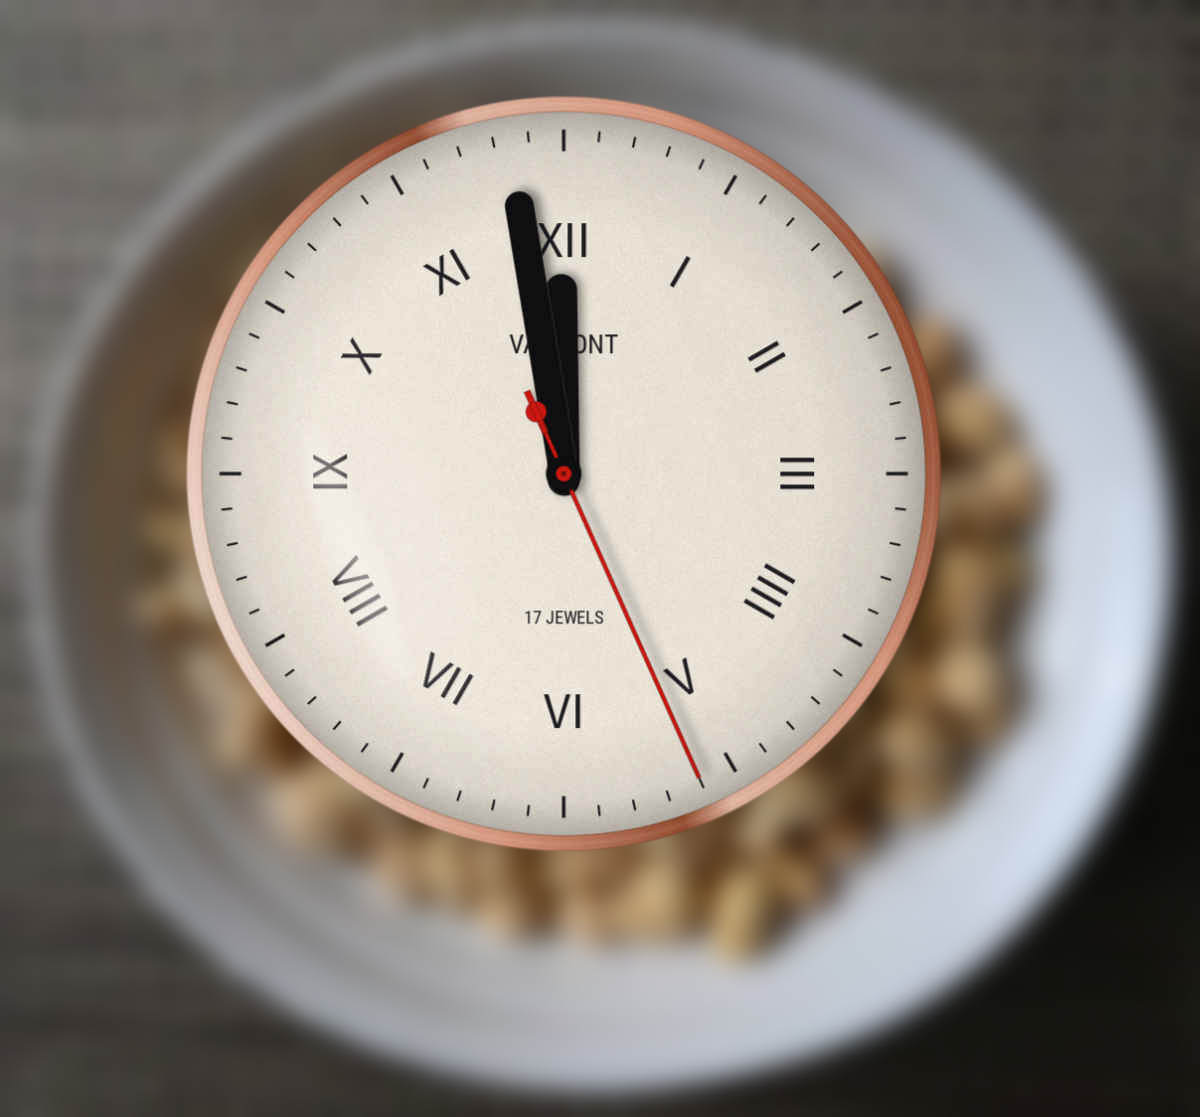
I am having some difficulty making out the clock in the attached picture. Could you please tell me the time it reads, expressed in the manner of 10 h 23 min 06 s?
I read 11 h 58 min 26 s
